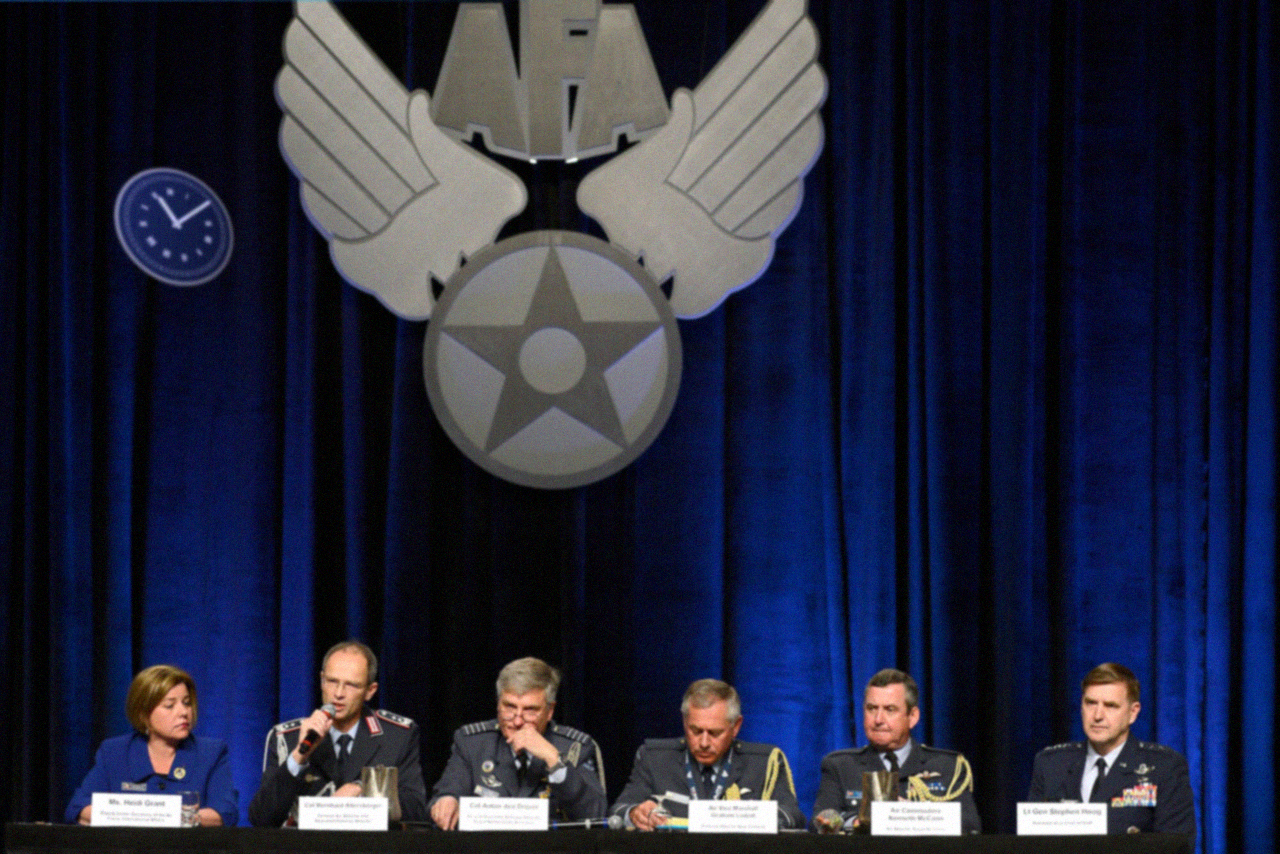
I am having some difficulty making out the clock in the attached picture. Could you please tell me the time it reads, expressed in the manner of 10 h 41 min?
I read 11 h 10 min
